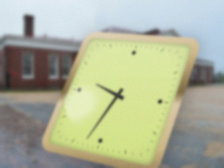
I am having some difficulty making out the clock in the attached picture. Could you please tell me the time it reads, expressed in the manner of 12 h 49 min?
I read 9 h 33 min
